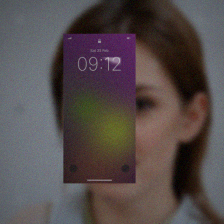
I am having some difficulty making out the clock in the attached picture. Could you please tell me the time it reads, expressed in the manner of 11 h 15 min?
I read 9 h 12 min
